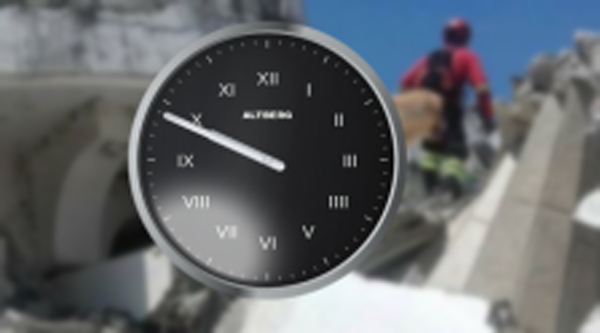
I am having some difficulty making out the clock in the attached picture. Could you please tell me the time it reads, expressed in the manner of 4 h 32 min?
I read 9 h 49 min
